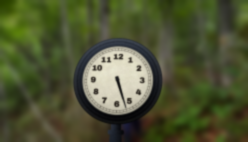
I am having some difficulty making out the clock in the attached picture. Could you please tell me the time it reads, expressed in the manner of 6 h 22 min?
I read 5 h 27 min
